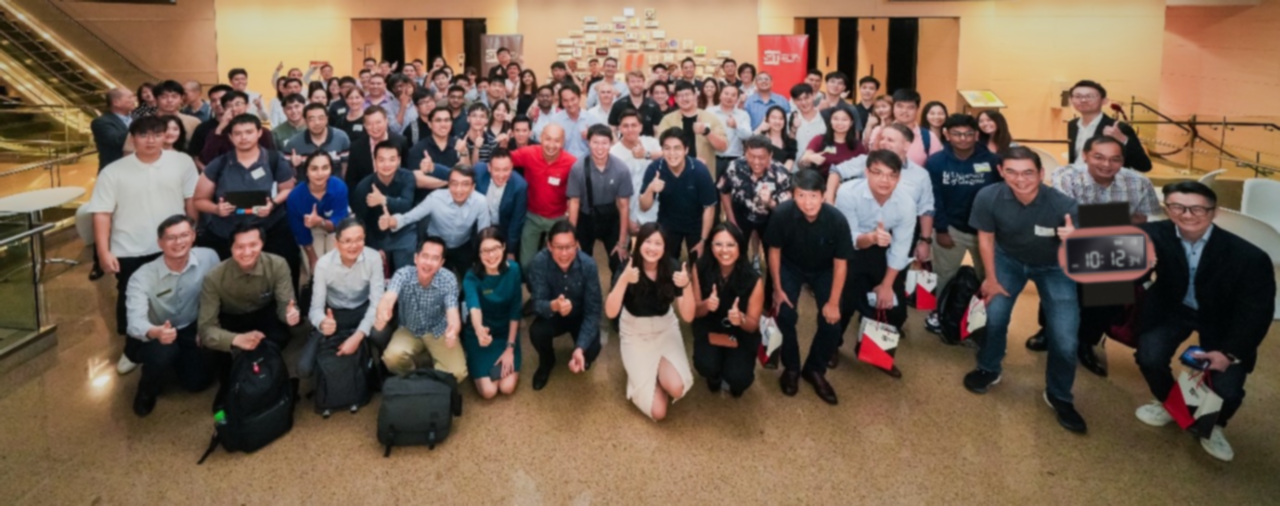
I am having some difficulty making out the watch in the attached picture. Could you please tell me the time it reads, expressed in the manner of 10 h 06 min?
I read 10 h 12 min
